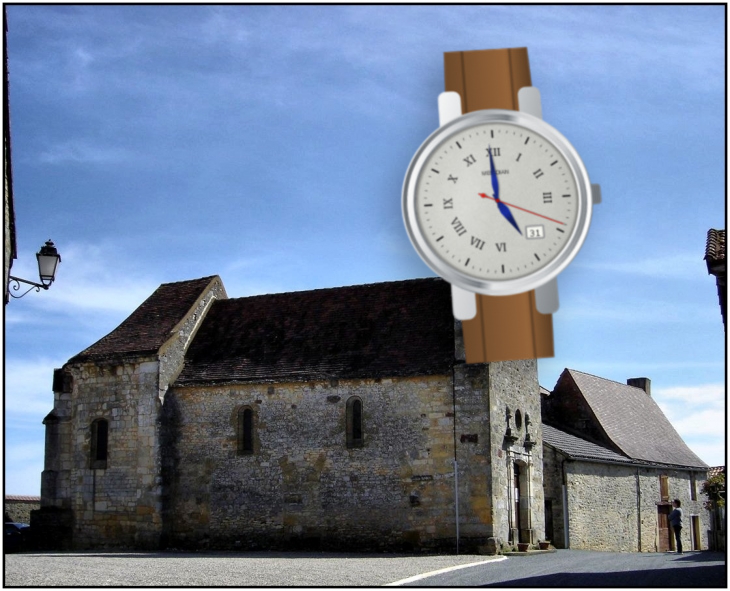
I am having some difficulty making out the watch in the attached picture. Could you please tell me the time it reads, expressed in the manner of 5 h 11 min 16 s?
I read 4 h 59 min 19 s
